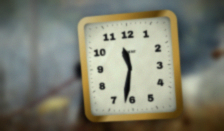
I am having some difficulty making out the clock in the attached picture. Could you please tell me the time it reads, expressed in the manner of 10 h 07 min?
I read 11 h 32 min
